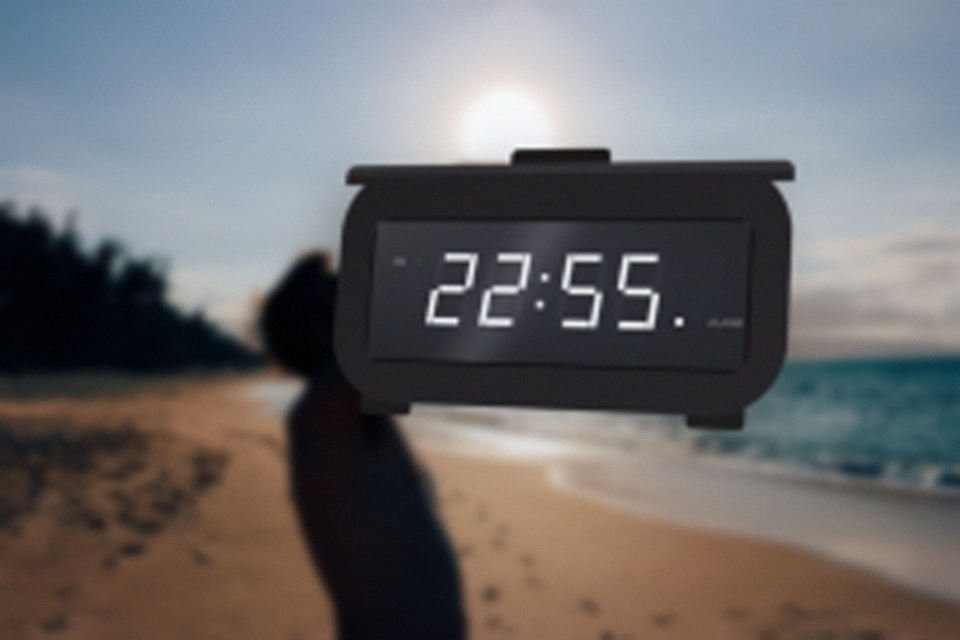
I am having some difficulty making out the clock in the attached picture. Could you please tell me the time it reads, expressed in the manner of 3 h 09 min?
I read 22 h 55 min
